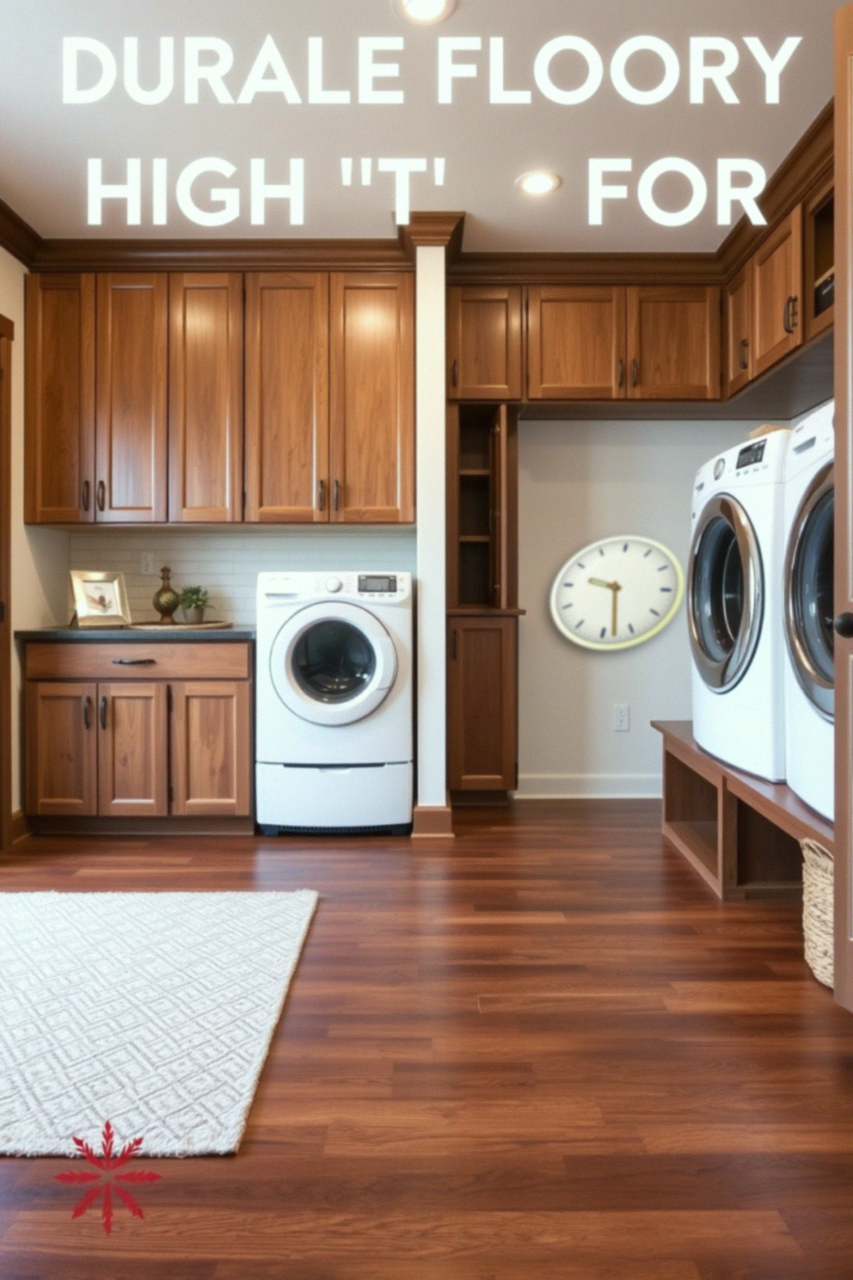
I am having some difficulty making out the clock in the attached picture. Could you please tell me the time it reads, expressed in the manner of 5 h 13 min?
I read 9 h 28 min
